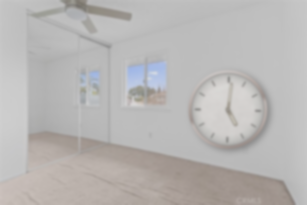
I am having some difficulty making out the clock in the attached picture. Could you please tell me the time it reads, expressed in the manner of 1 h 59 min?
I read 5 h 01 min
